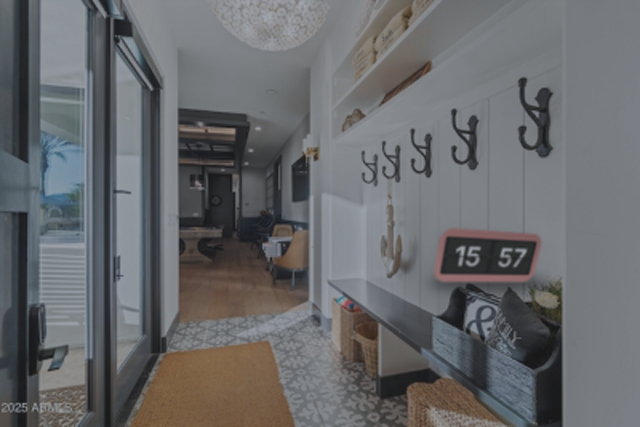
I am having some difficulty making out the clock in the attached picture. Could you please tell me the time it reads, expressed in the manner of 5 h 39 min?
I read 15 h 57 min
